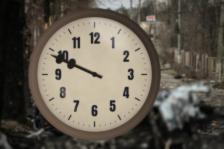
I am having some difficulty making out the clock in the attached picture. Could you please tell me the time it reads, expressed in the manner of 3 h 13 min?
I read 9 h 49 min
